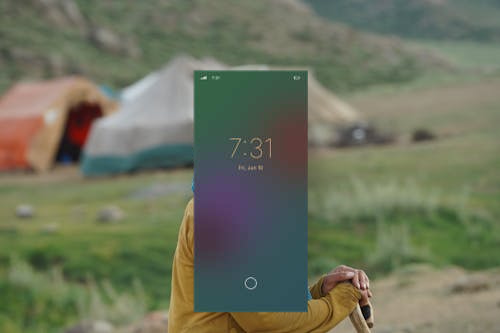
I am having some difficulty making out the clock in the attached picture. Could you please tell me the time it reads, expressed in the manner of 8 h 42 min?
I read 7 h 31 min
